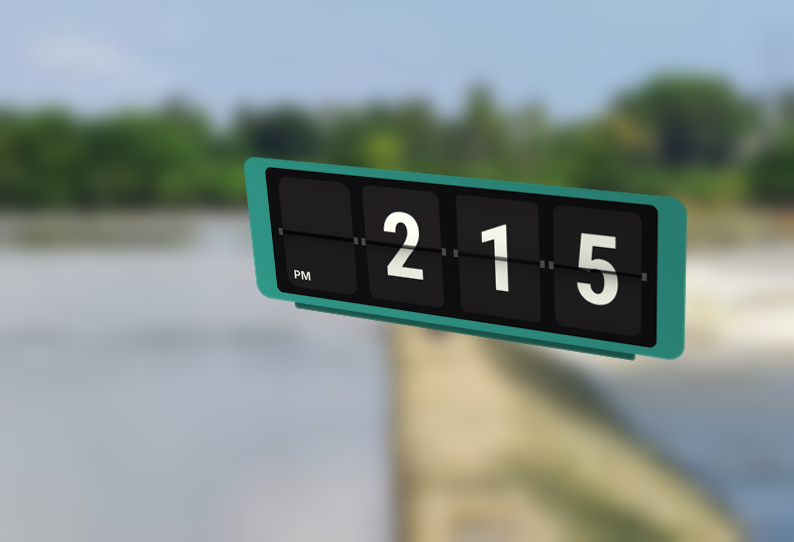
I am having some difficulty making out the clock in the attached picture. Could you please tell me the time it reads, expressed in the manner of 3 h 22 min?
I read 2 h 15 min
